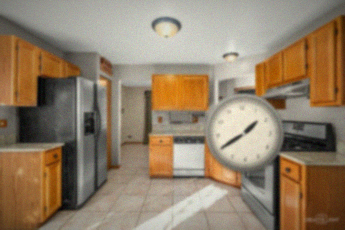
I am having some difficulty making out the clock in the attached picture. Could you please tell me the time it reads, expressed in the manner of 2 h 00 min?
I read 1 h 40 min
